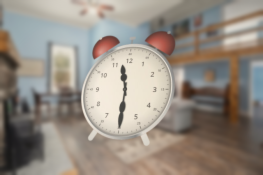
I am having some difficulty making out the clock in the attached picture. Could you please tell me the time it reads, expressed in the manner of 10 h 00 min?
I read 11 h 30 min
